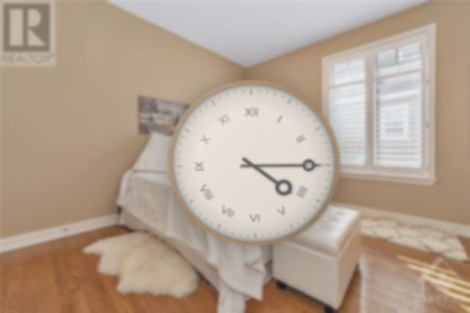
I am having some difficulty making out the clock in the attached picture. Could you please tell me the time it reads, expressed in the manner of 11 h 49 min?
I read 4 h 15 min
